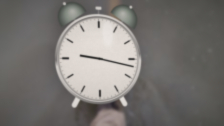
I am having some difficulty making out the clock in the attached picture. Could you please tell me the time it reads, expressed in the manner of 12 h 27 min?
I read 9 h 17 min
